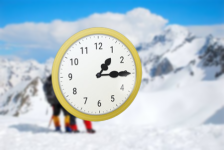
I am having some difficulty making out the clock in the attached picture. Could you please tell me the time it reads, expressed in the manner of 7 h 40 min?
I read 1 h 15 min
